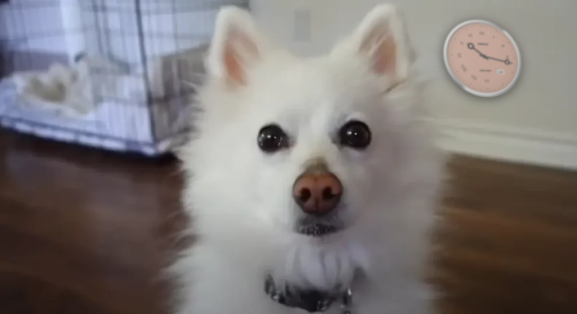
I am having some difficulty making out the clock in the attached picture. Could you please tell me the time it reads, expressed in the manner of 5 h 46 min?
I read 10 h 17 min
